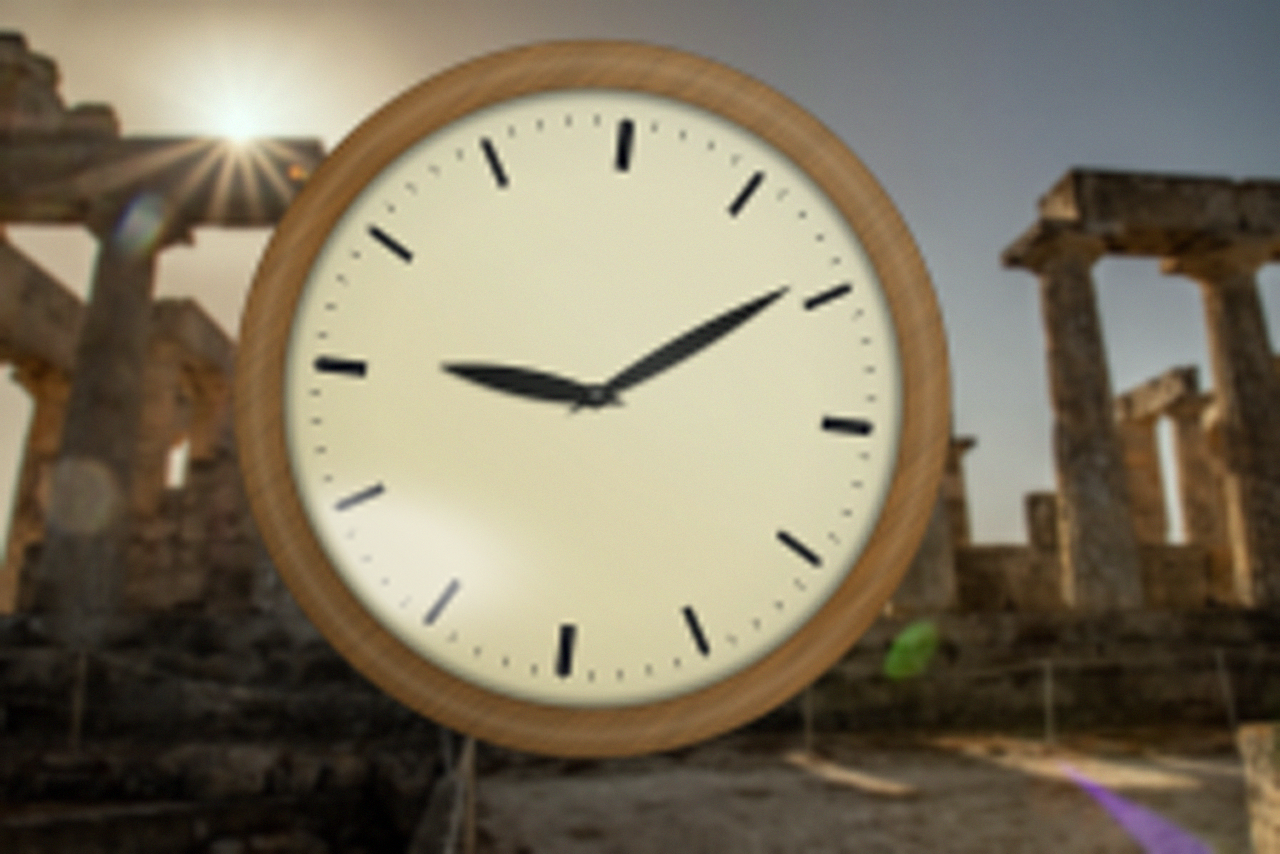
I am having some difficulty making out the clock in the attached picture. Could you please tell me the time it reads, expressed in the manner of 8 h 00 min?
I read 9 h 09 min
